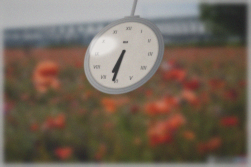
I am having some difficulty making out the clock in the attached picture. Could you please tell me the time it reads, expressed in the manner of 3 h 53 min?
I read 6 h 31 min
